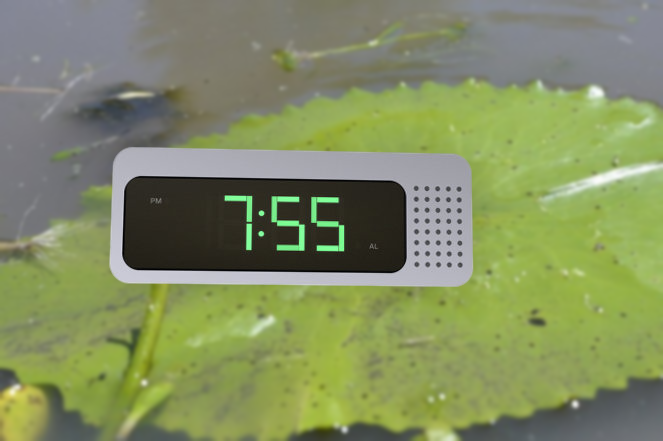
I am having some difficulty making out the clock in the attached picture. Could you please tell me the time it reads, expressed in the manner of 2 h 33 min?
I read 7 h 55 min
